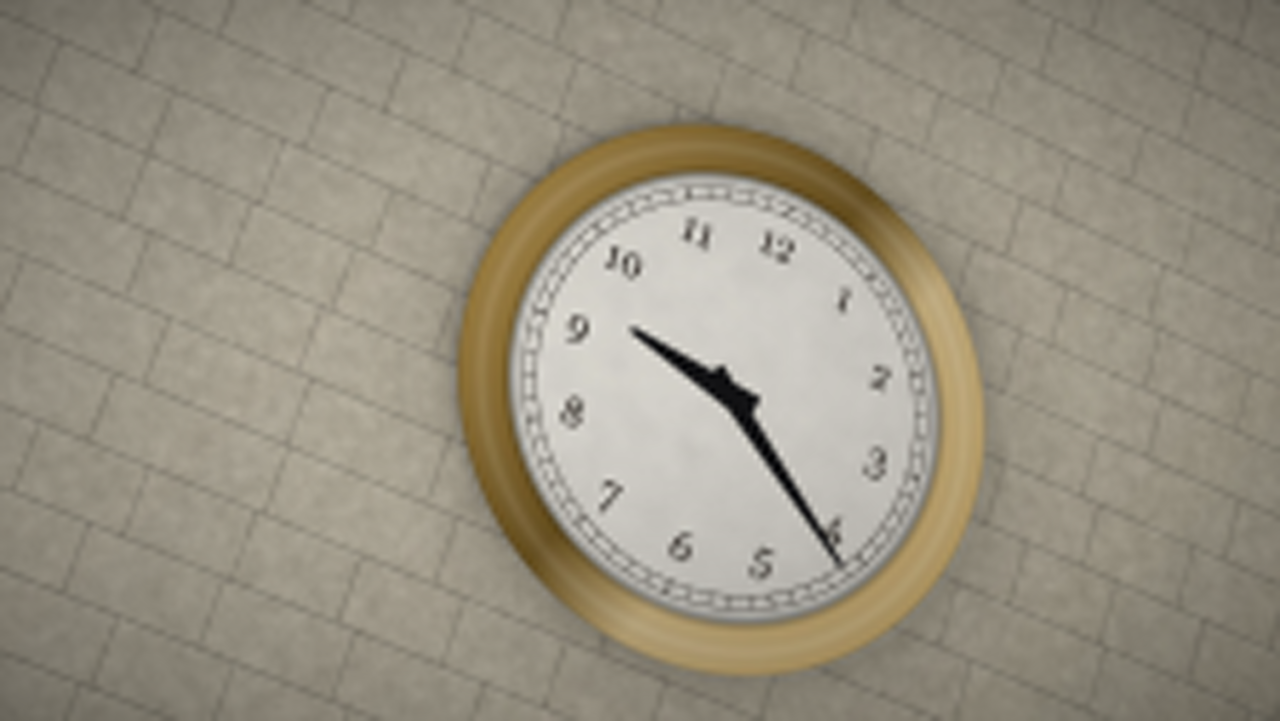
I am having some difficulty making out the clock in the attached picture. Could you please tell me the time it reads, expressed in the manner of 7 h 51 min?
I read 9 h 21 min
